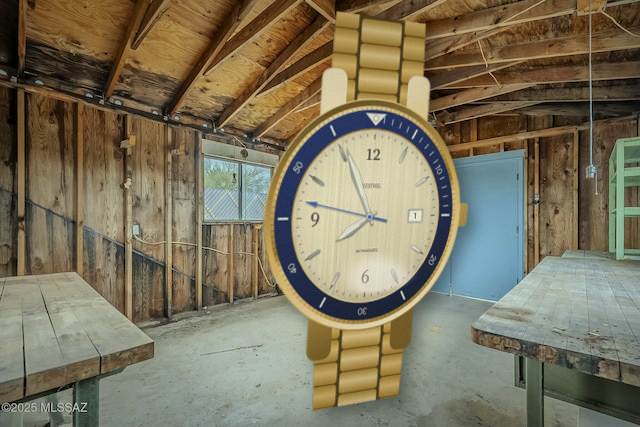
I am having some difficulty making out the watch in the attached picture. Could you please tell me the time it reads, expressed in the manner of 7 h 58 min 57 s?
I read 7 h 55 min 47 s
